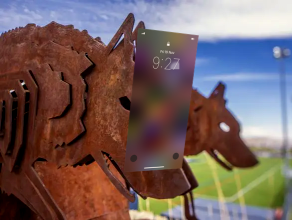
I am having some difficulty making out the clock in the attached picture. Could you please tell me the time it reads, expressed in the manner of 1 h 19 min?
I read 9 h 27 min
